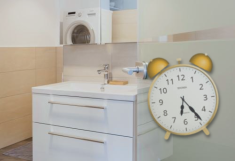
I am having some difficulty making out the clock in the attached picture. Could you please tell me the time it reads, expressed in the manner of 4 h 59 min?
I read 6 h 24 min
